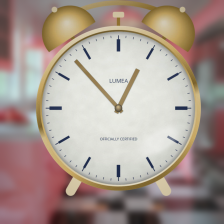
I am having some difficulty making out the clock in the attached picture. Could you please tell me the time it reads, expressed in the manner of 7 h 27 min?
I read 12 h 53 min
